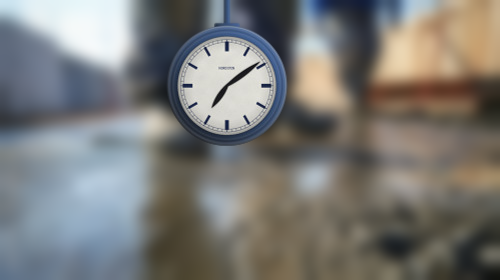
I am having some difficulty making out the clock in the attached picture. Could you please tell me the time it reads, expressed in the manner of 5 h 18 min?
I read 7 h 09 min
